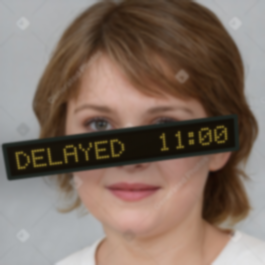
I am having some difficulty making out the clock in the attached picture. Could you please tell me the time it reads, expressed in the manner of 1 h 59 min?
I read 11 h 00 min
